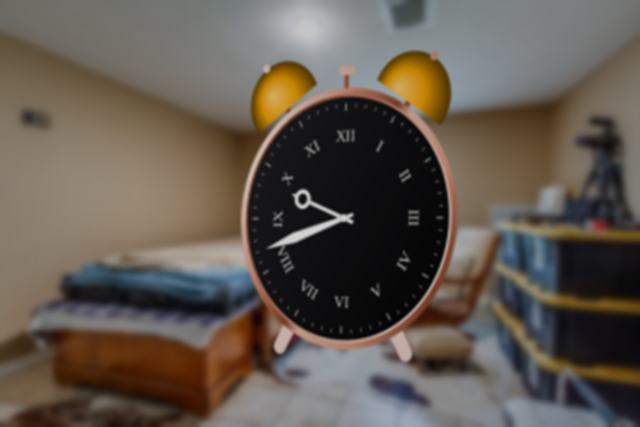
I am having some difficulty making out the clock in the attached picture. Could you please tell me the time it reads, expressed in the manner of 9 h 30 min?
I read 9 h 42 min
